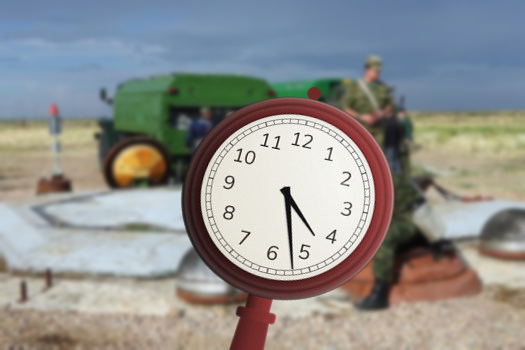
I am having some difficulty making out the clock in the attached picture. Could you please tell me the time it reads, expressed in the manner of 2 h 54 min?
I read 4 h 27 min
